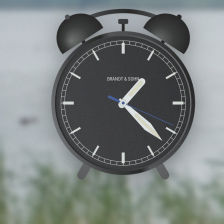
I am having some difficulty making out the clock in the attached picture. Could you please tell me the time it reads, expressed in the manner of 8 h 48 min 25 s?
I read 1 h 22 min 19 s
